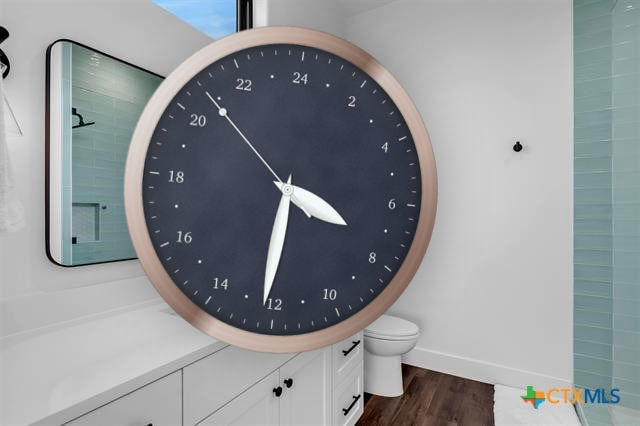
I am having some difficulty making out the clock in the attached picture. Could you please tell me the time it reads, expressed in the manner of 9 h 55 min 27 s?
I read 7 h 30 min 52 s
